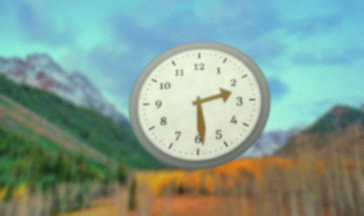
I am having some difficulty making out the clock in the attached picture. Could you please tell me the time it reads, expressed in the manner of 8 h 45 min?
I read 2 h 29 min
